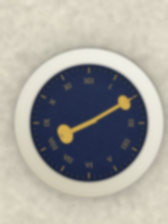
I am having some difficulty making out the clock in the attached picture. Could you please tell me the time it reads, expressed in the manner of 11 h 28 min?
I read 8 h 10 min
